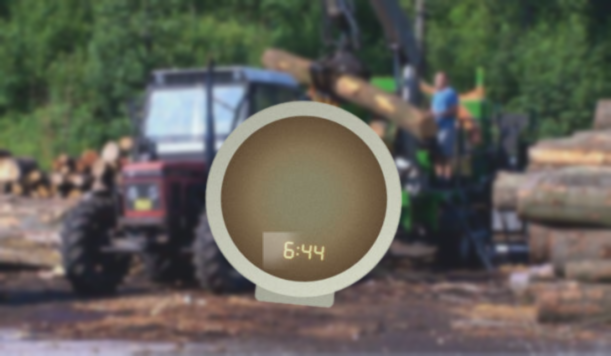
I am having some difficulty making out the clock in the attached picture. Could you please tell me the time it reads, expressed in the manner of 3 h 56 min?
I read 6 h 44 min
